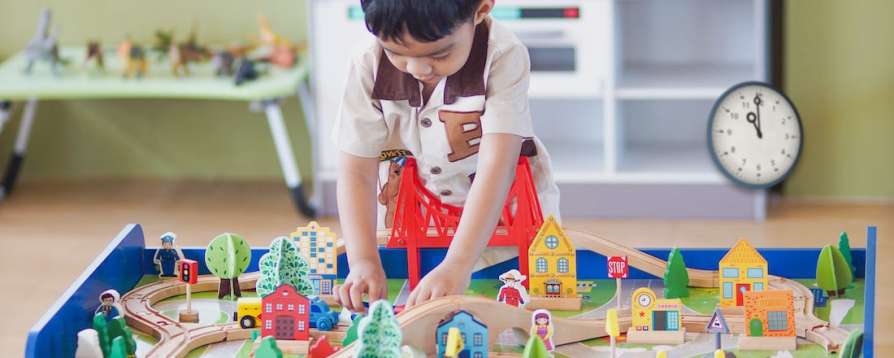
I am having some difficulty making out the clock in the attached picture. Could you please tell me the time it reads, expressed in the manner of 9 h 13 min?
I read 10 h 59 min
